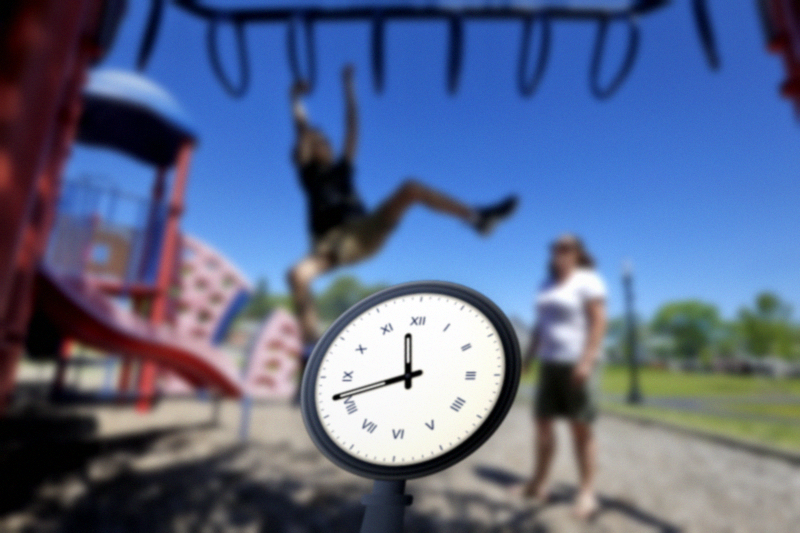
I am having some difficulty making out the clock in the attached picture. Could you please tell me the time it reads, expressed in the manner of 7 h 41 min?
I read 11 h 42 min
